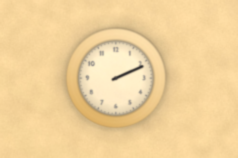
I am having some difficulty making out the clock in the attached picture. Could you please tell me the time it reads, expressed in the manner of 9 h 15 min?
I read 2 h 11 min
